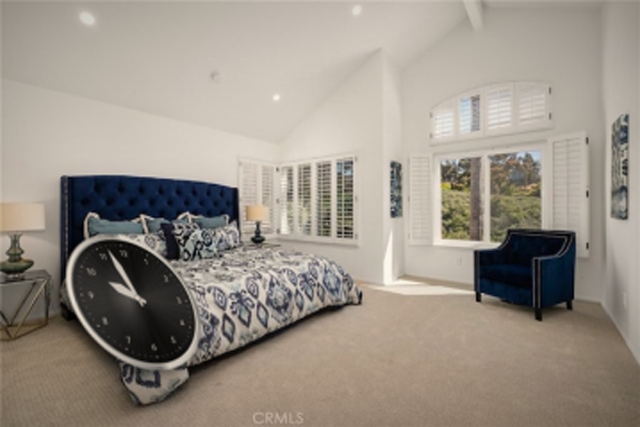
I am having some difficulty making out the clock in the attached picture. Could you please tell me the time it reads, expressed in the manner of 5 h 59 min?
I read 9 h 57 min
